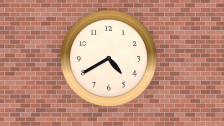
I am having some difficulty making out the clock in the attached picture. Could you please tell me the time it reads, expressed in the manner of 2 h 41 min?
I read 4 h 40 min
